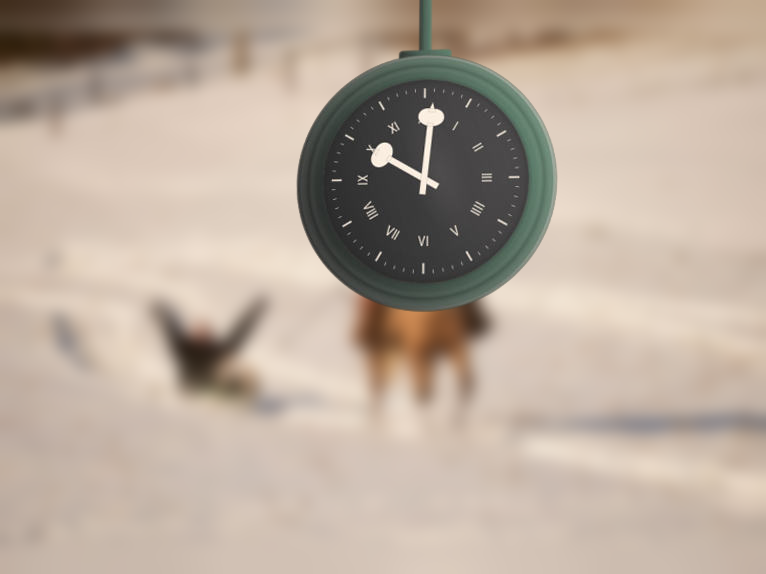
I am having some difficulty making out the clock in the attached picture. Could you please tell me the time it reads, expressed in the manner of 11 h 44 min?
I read 10 h 01 min
